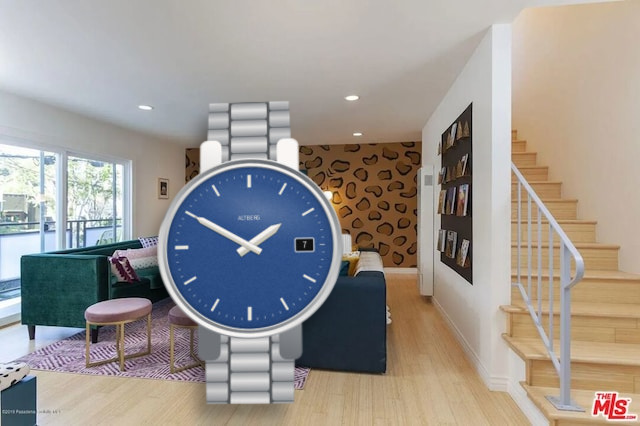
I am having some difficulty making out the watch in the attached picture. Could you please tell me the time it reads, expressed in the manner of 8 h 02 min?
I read 1 h 50 min
